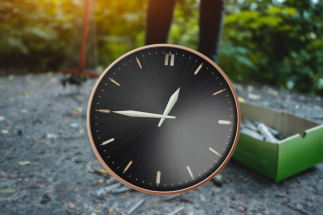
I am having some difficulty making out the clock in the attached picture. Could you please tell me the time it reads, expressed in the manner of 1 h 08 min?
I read 12 h 45 min
